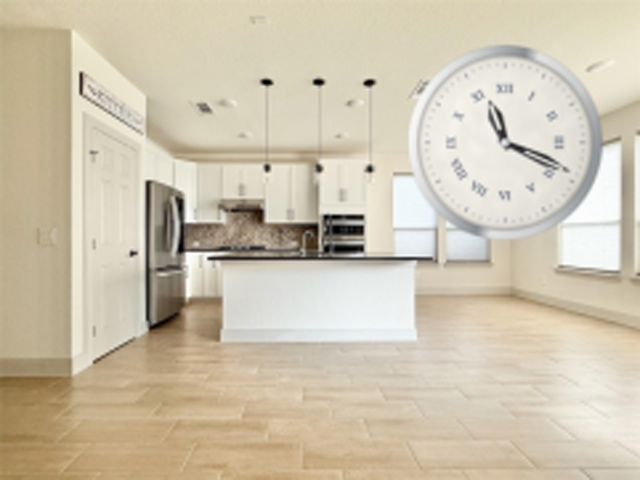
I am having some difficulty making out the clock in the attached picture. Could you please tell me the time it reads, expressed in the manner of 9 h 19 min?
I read 11 h 19 min
